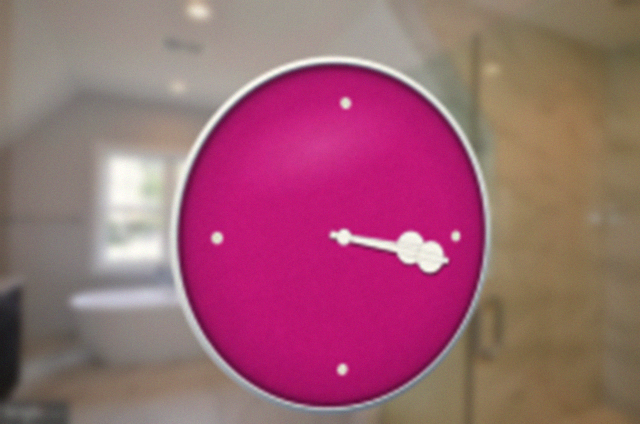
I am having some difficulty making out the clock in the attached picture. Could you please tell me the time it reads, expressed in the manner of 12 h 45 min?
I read 3 h 17 min
